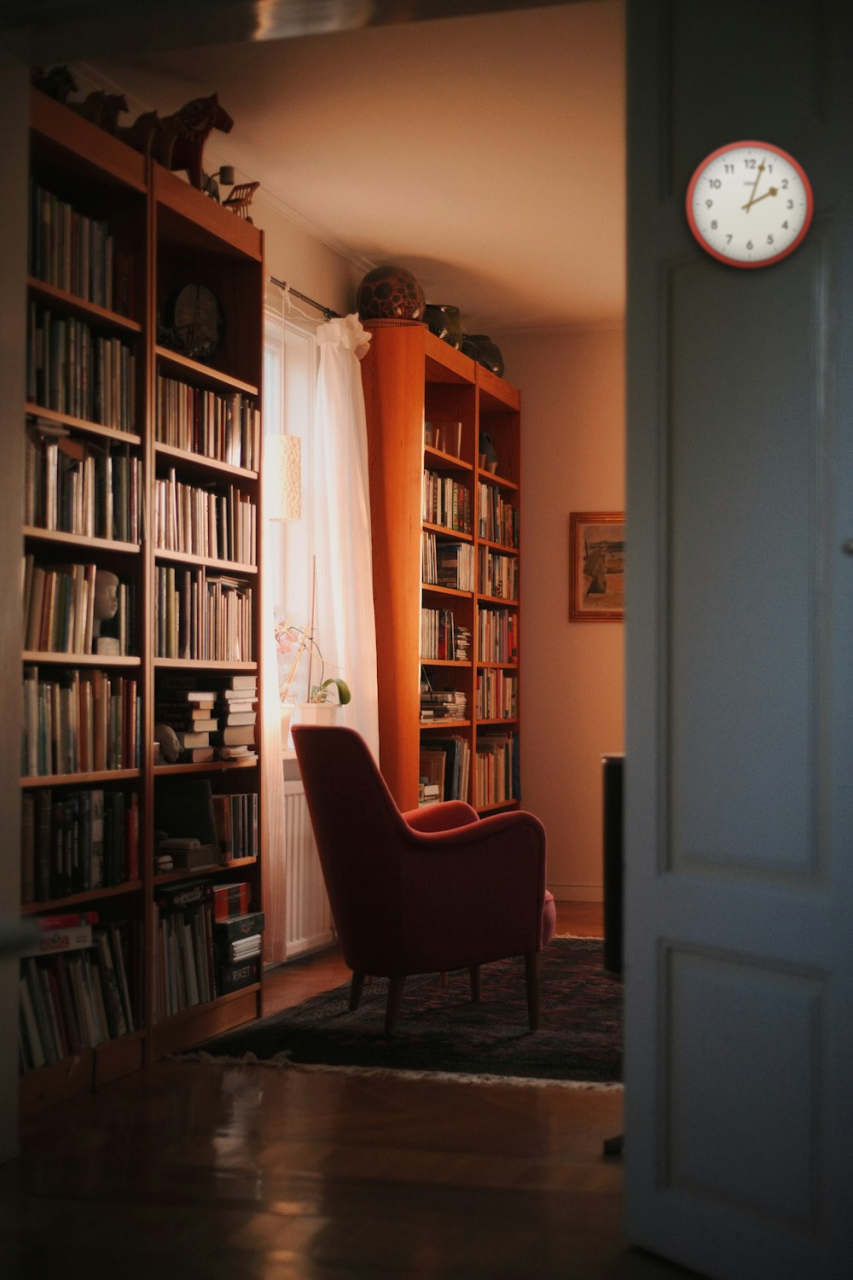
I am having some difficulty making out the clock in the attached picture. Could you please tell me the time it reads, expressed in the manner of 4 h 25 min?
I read 2 h 03 min
